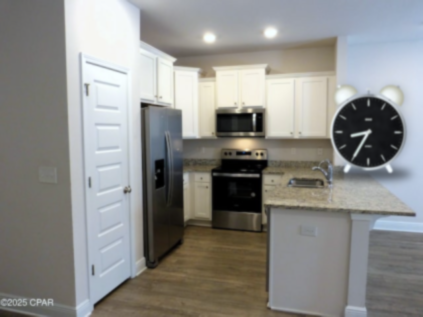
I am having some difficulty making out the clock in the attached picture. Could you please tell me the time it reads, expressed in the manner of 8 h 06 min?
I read 8 h 35 min
